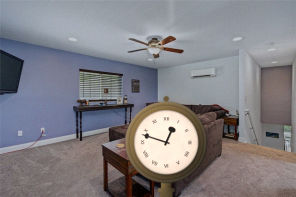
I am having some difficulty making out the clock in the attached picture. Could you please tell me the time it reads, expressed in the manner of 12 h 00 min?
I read 12 h 48 min
